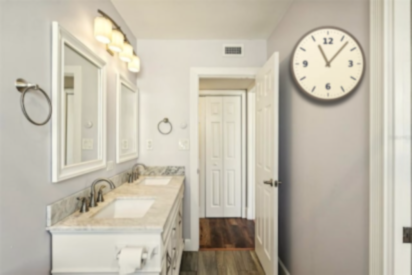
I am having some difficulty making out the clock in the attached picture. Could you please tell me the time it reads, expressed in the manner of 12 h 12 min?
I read 11 h 07 min
